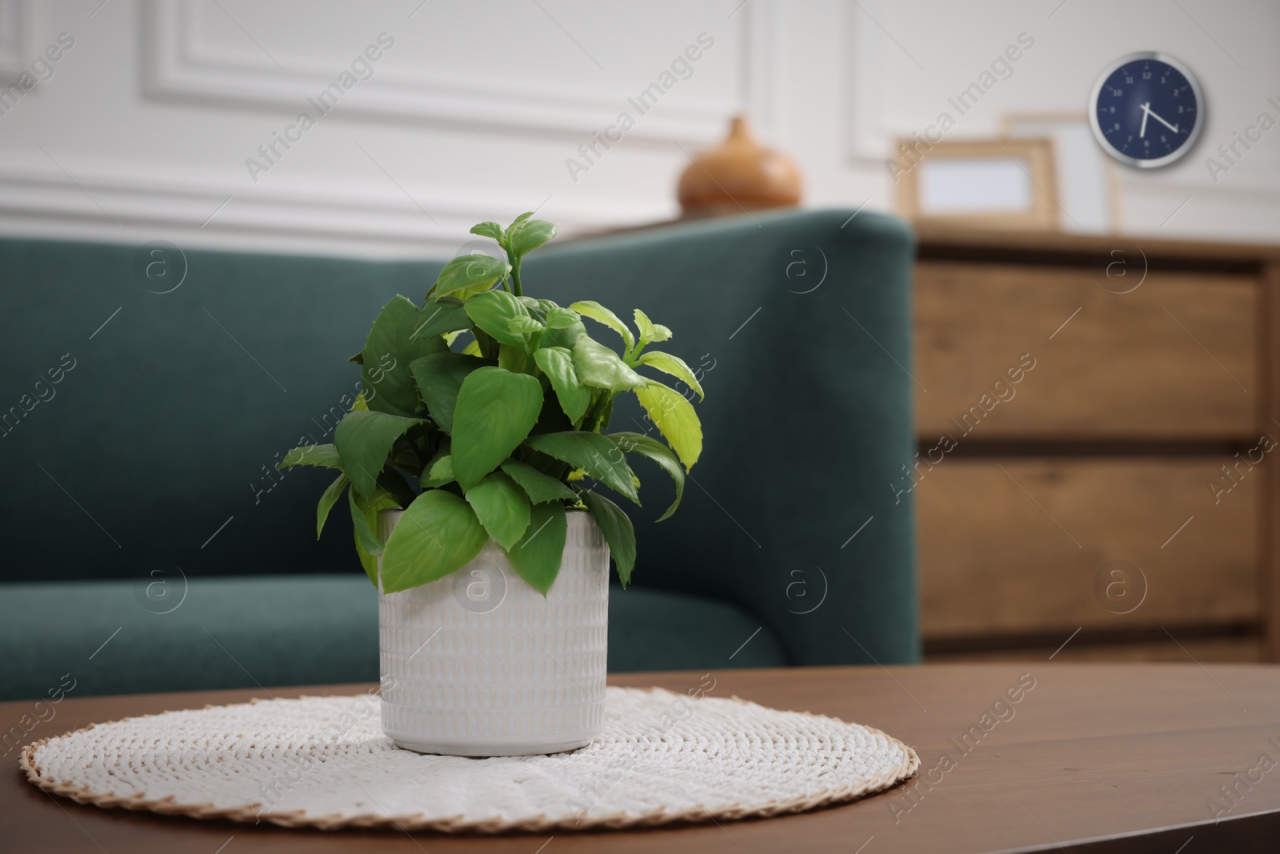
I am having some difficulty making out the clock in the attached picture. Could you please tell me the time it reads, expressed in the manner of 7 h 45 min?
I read 6 h 21 min
